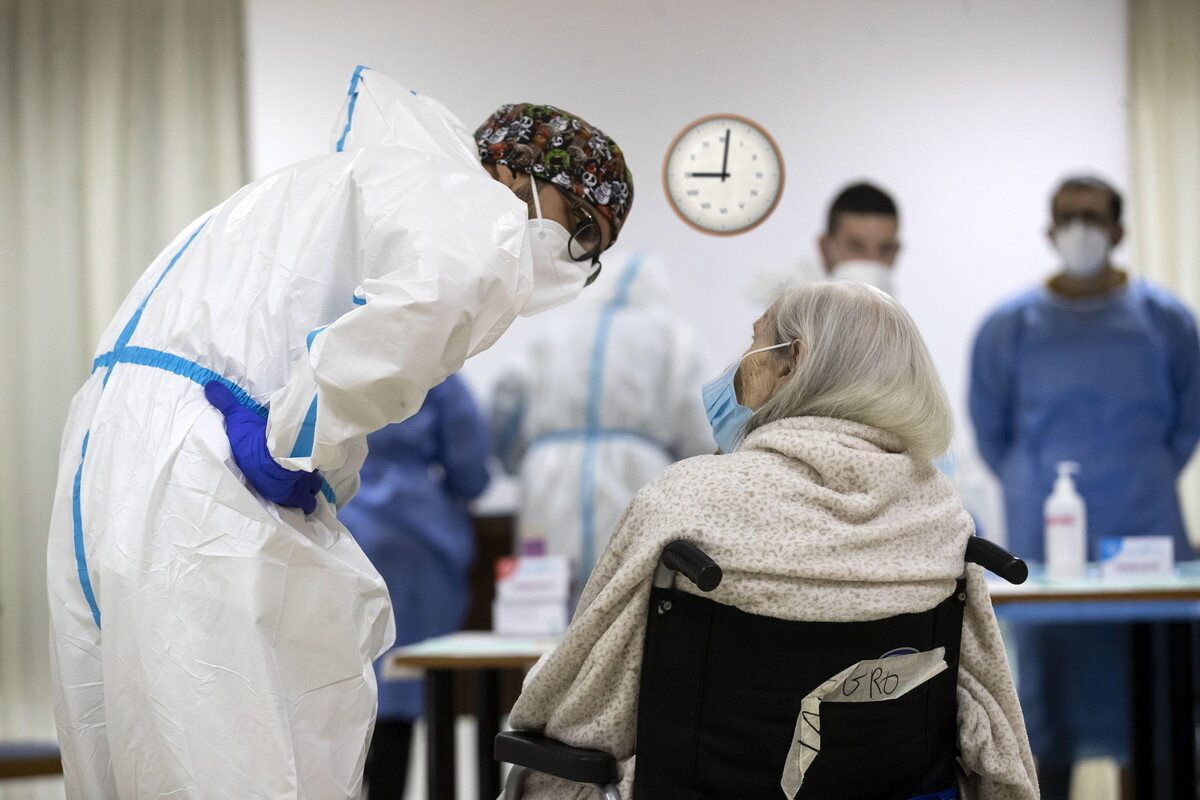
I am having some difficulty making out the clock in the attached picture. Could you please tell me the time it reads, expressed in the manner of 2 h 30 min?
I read 9 h 01 min
